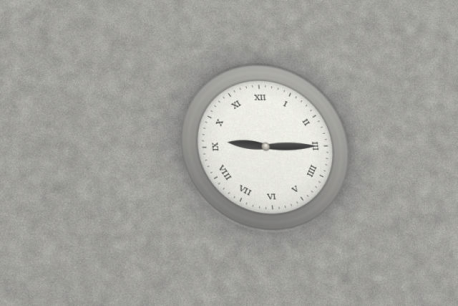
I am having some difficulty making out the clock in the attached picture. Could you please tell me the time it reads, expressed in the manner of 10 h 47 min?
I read 9 h 15 min
